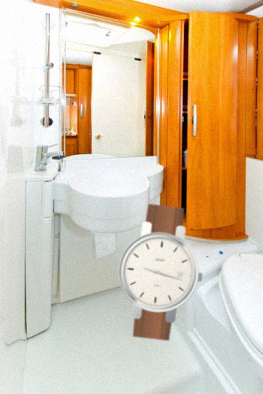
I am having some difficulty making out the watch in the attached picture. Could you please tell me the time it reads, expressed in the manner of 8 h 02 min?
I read 9 h 17 min
